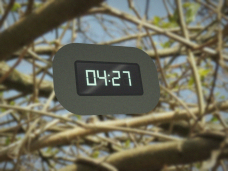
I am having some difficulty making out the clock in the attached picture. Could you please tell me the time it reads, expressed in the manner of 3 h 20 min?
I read 4 h 27 min
